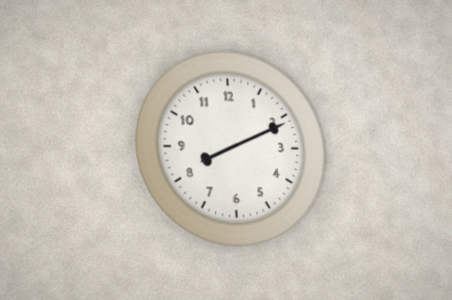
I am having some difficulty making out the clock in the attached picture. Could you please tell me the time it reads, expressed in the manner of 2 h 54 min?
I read 8 h 11 min
